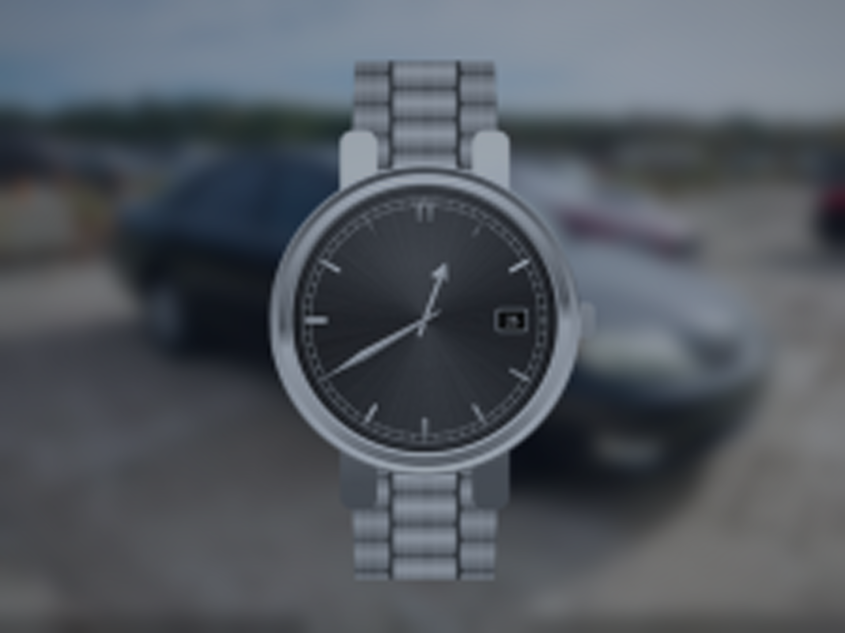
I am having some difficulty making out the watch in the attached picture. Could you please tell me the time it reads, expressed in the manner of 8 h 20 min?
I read 12 h 40 min
